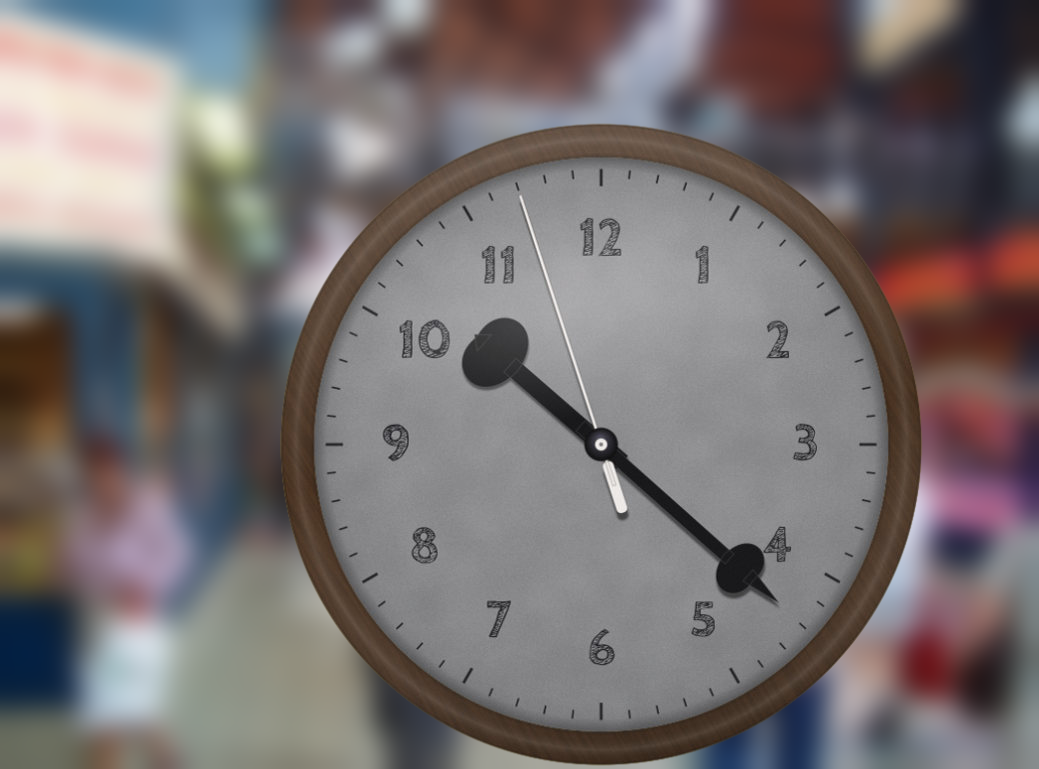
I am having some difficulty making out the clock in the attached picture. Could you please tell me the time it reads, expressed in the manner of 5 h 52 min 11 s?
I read 10 h 21 min 57 s
